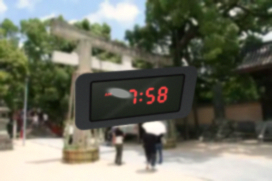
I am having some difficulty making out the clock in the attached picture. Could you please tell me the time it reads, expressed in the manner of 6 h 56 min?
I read 7 h 58 min
